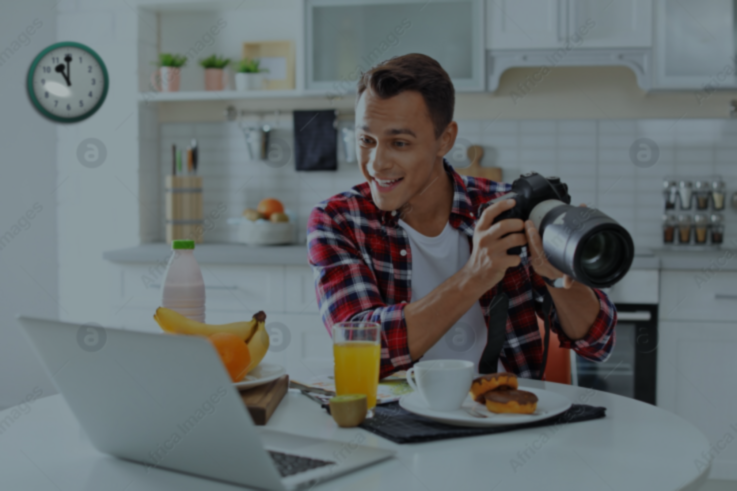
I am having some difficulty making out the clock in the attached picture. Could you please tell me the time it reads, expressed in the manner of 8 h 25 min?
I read 11 h 00 min
